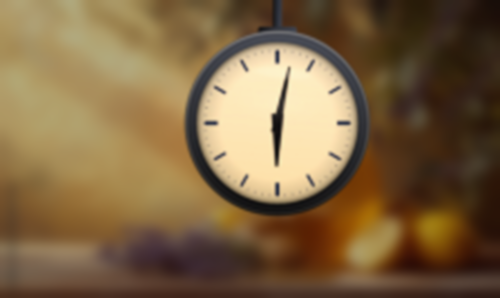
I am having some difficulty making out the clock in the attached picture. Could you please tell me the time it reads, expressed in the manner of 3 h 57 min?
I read 6 h 02 min
